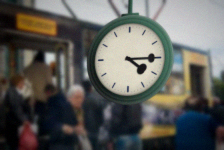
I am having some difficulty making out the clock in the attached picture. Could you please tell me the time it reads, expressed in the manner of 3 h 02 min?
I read 4 h 15 min
